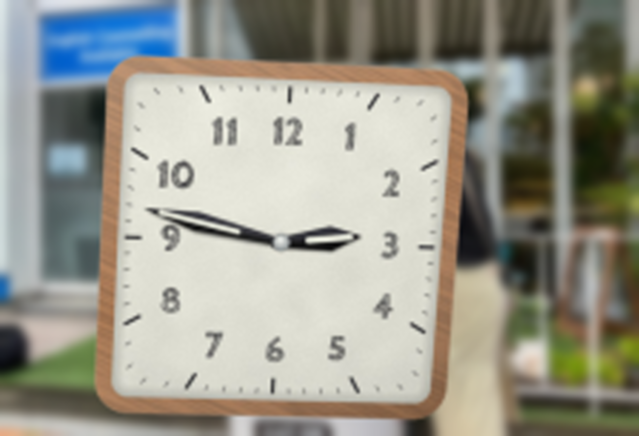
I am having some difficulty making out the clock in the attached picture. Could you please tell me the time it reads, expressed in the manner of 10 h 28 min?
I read 2 h 47 min
